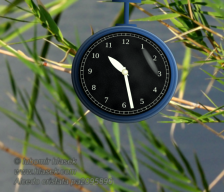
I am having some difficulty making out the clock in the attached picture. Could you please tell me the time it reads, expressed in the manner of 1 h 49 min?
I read 10 h 28 min
